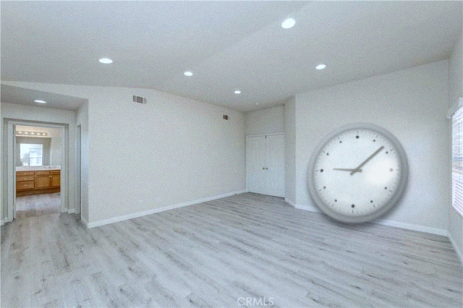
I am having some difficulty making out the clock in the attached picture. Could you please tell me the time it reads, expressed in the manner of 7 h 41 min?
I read 9 h 08 min
